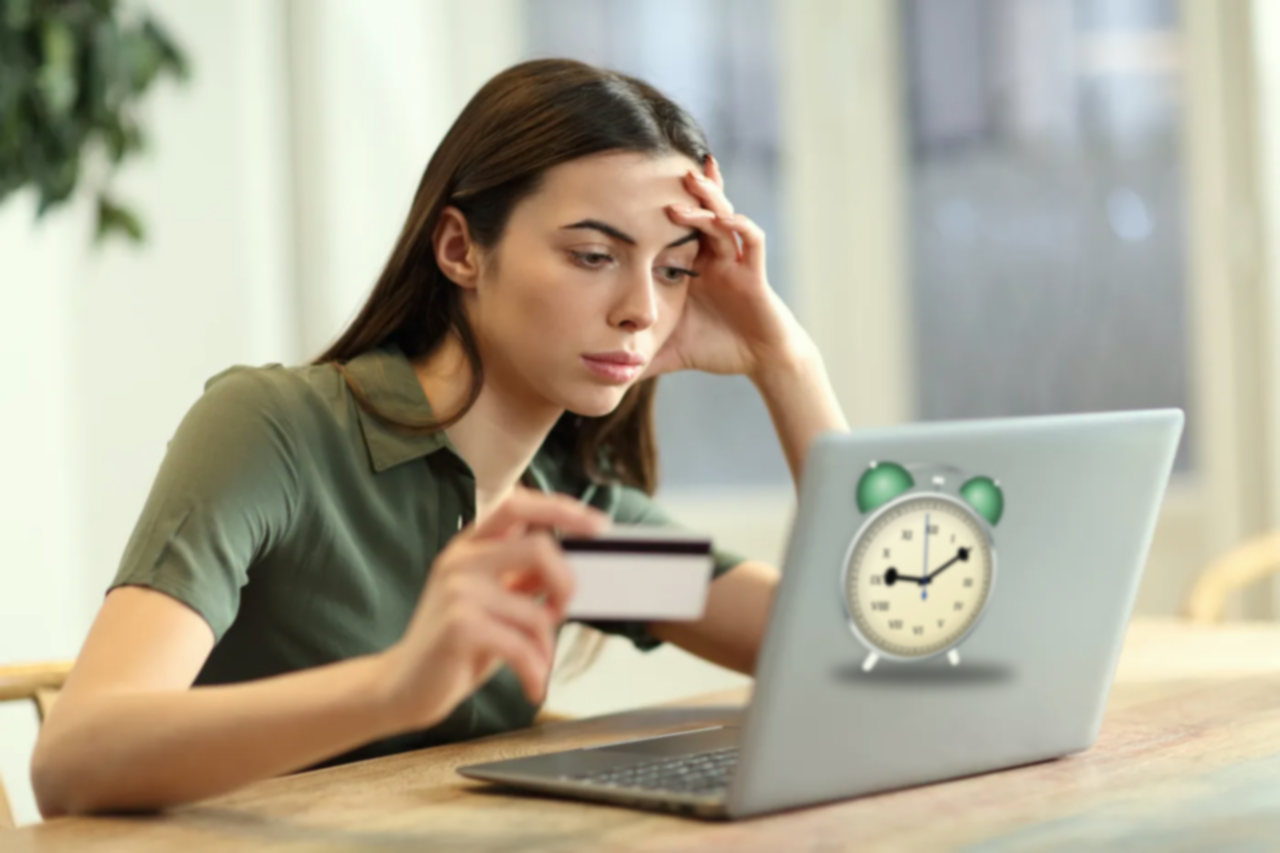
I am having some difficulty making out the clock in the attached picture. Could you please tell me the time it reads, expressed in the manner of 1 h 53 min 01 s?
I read 9 h 08 min 59 s
